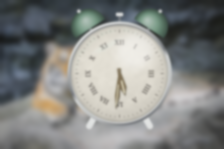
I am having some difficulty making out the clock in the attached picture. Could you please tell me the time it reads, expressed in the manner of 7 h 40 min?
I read 5 h 31 min
